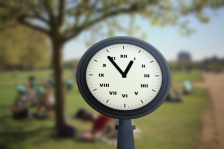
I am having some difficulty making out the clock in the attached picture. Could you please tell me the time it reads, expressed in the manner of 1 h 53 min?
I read 12 h 54 min
